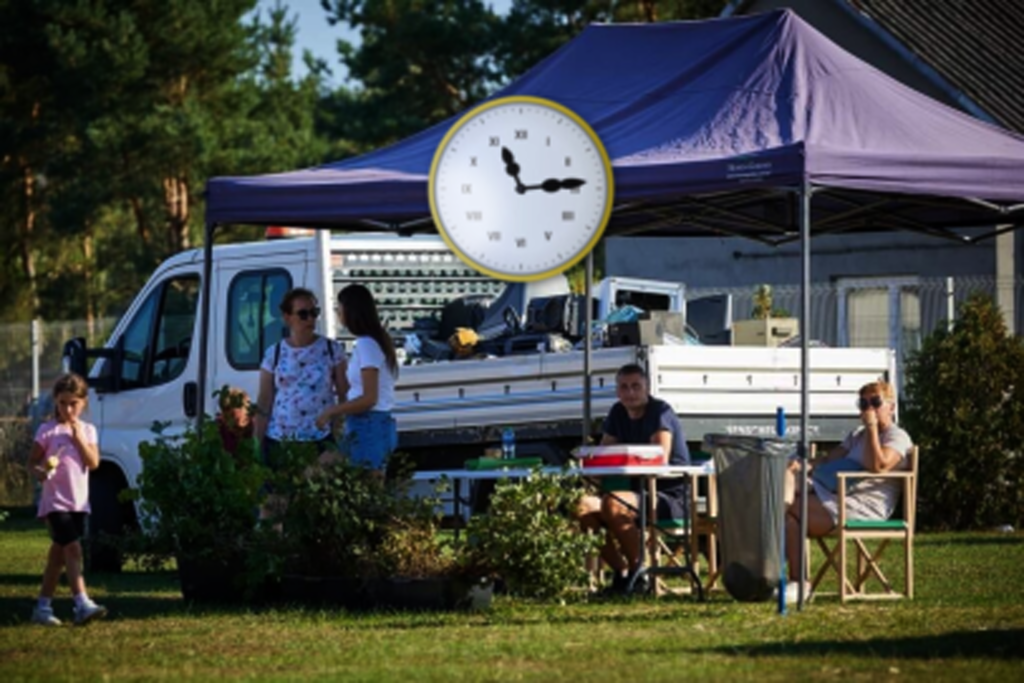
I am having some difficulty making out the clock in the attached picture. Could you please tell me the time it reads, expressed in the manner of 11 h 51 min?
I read 11 h 14 min
